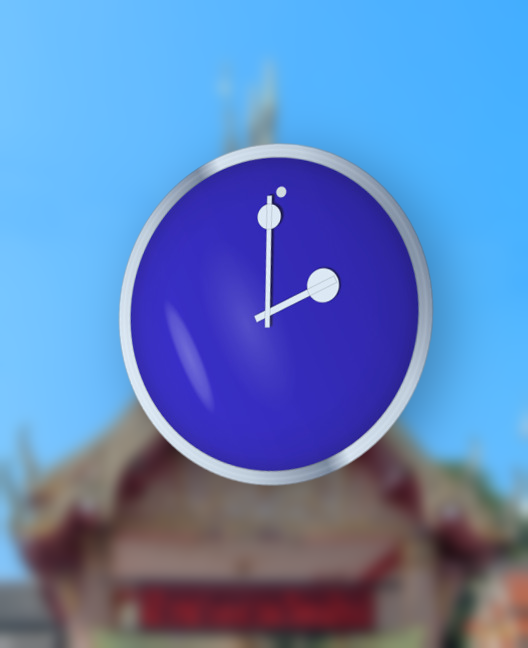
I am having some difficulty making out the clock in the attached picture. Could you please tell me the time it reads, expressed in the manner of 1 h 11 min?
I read 1 h 59 min
